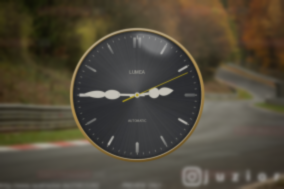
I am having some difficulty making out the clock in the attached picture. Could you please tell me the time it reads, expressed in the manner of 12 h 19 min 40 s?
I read 2 h 45 min 11 s
